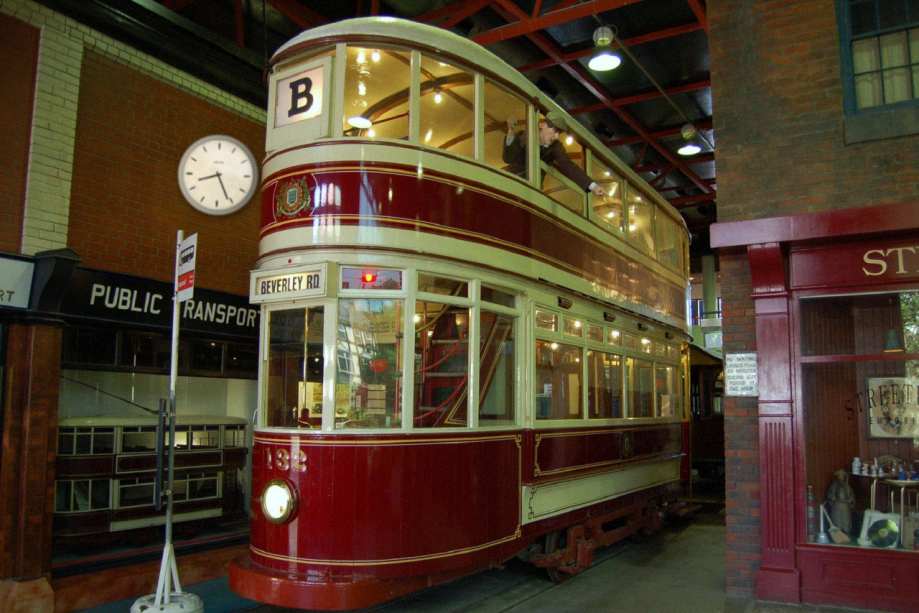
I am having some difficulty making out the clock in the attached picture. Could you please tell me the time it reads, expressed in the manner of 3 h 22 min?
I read 8 h 26 min
